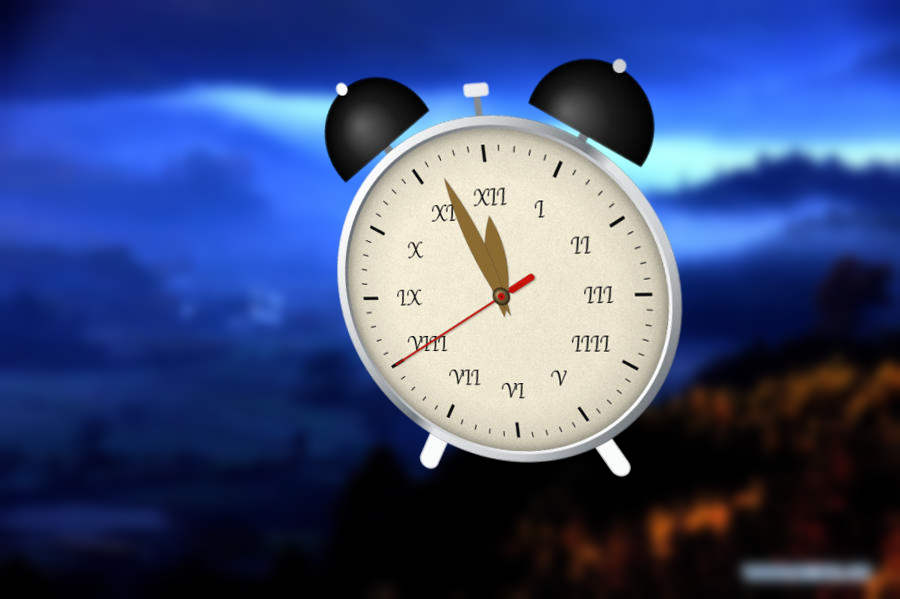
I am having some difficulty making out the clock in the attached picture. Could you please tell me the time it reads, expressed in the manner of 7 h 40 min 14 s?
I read 11 h 56 min 40 s
